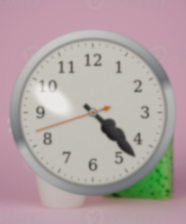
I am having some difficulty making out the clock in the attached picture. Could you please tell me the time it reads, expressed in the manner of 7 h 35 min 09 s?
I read 4 h 22 min 42 s
